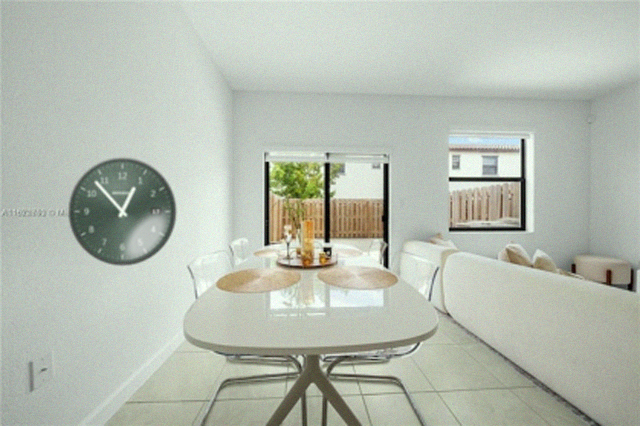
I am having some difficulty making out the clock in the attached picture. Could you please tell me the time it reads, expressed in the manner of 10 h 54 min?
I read 12 h 53 min
